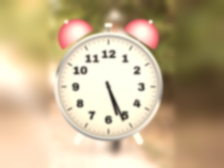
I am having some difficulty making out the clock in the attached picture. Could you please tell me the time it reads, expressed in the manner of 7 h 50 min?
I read 5 h 26 min
